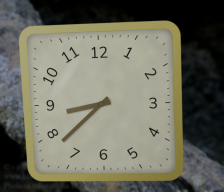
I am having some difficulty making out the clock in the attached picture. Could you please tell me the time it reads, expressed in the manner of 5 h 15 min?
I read 8 h 38 min
